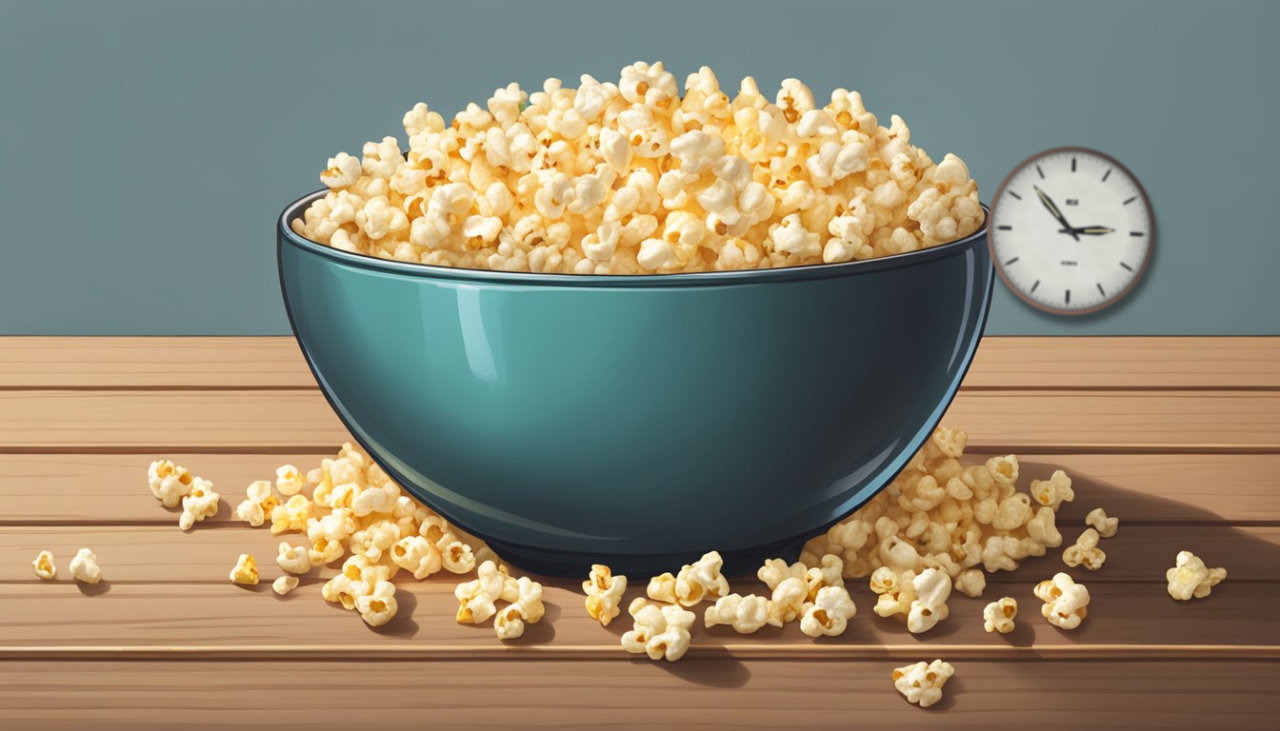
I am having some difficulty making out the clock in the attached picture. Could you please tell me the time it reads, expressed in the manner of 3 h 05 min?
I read 2 h 53 min
